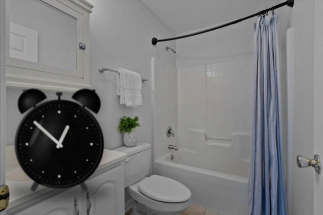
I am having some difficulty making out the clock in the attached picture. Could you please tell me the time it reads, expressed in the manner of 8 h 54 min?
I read 12 h 52 min
